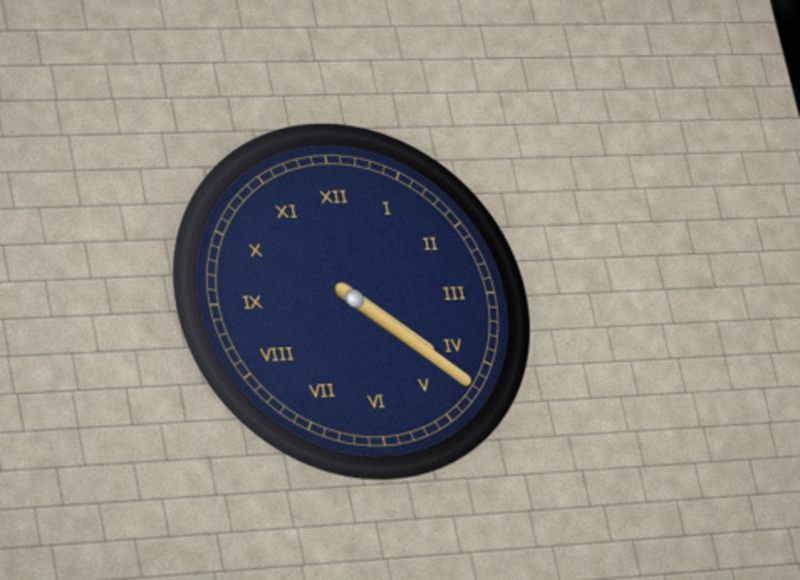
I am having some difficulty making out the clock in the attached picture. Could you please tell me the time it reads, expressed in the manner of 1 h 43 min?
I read 4 h 22 min
